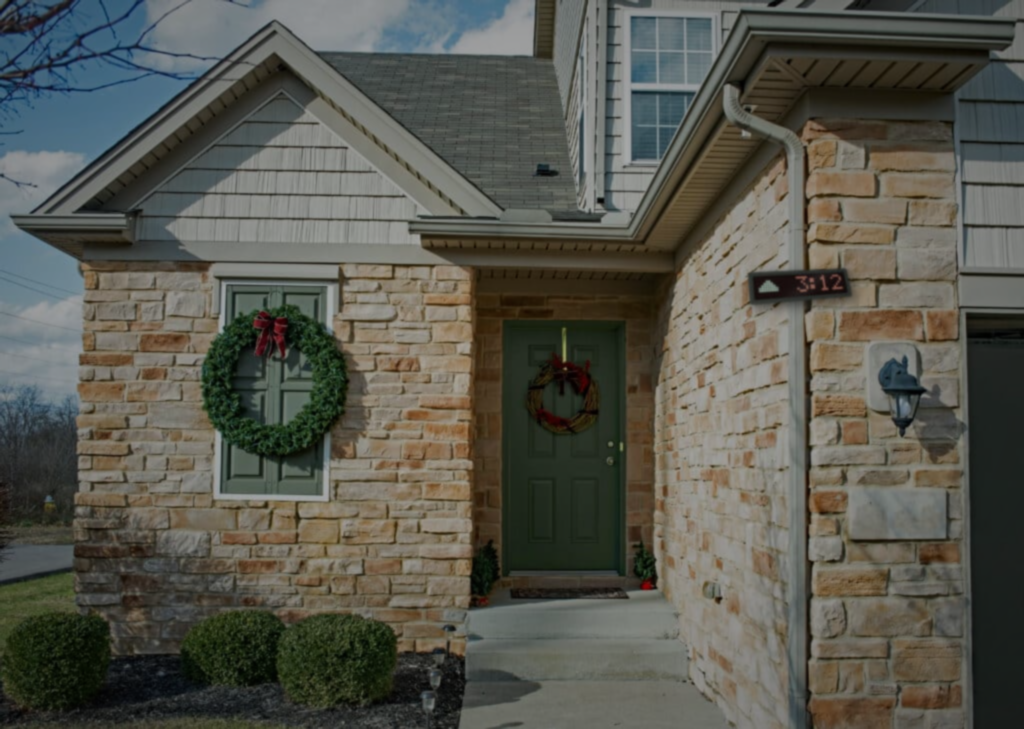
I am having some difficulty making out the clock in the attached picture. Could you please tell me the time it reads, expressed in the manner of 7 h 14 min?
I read 3 h 12 min
